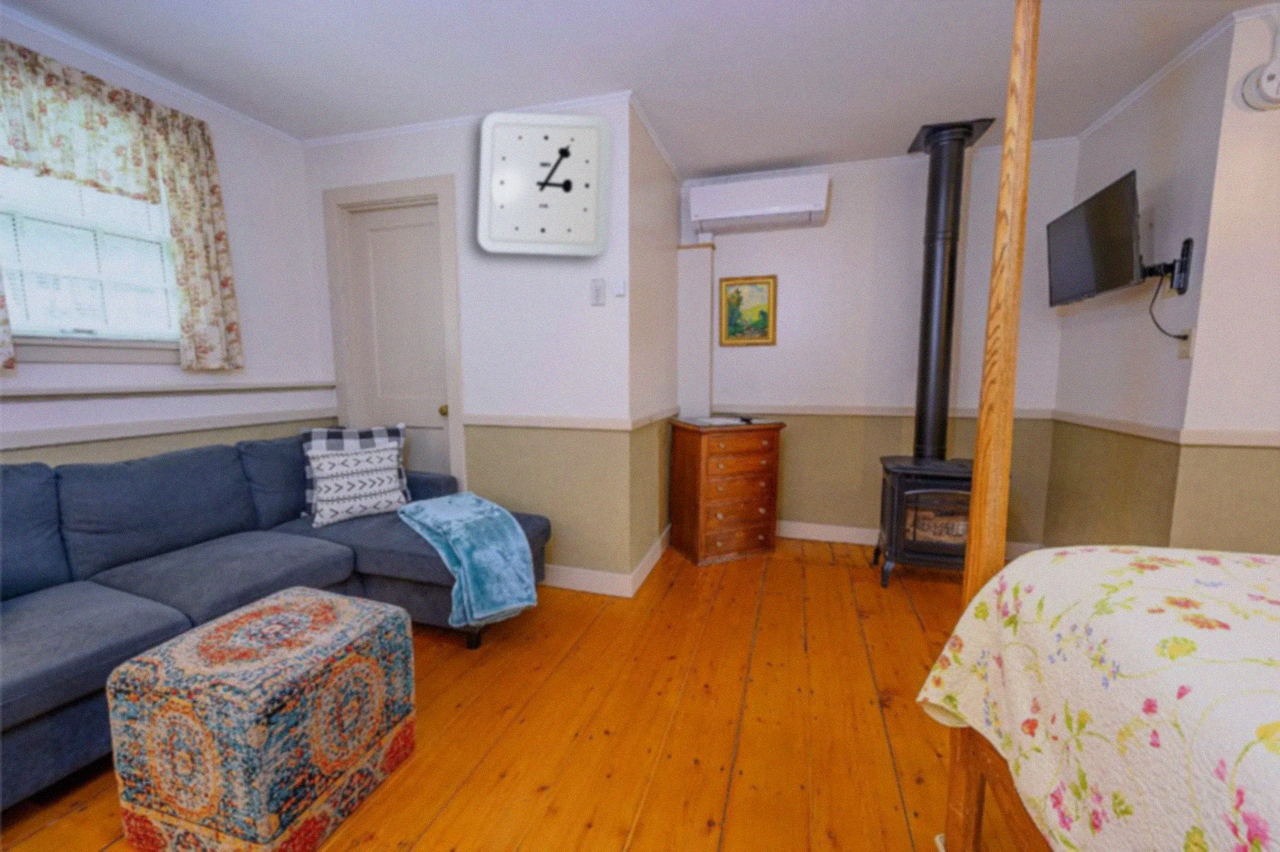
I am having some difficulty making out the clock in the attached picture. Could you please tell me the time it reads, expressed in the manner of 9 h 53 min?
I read 3 h 05 min
